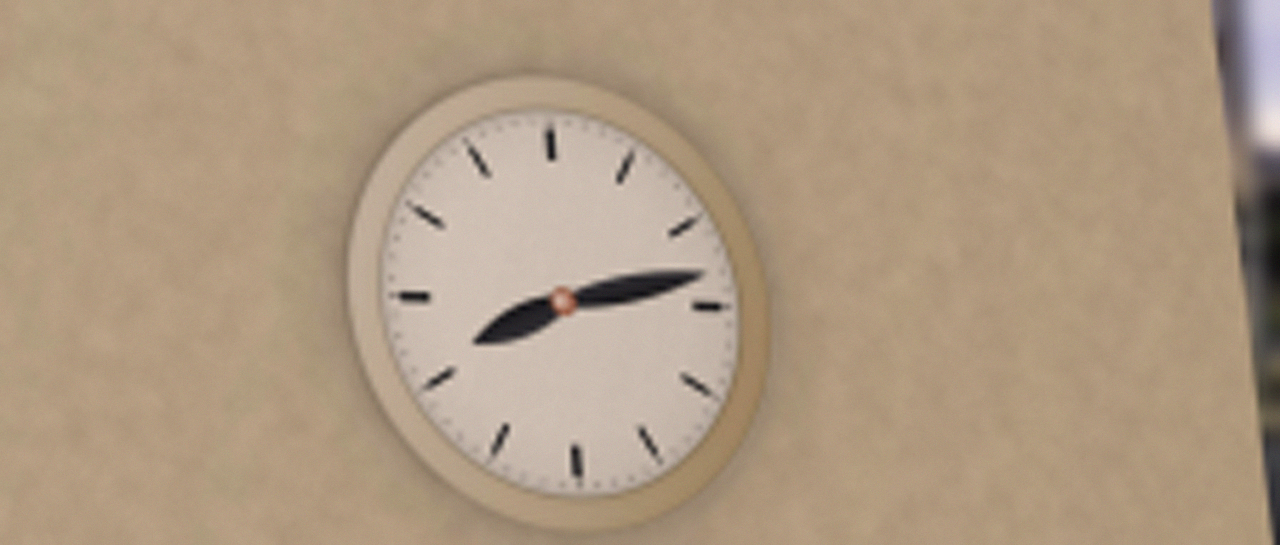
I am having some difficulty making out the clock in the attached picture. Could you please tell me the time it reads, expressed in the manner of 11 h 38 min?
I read 8 h 13 min
